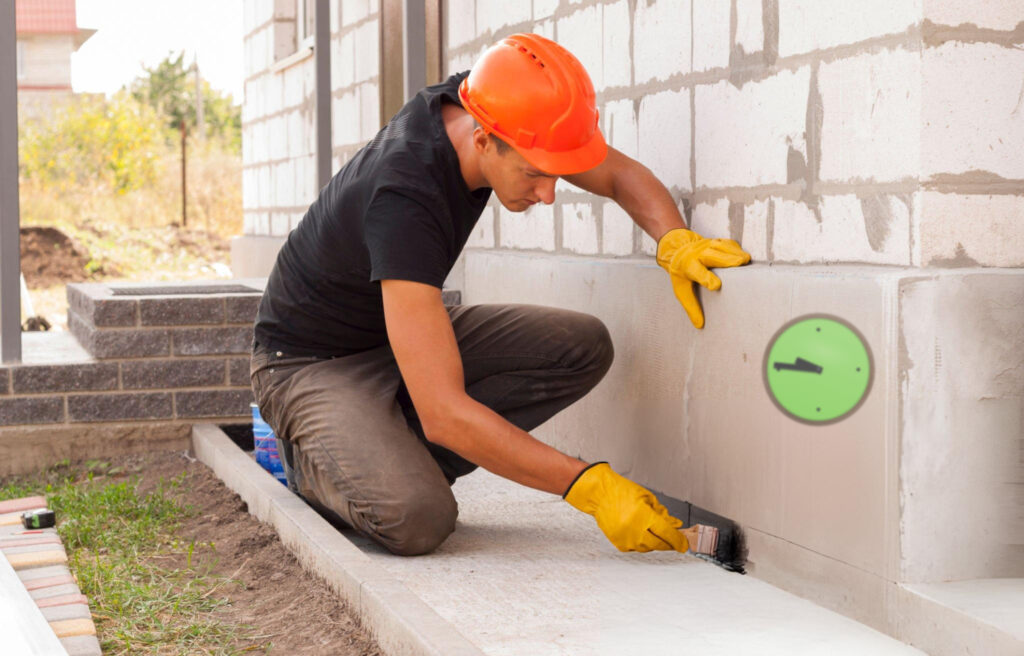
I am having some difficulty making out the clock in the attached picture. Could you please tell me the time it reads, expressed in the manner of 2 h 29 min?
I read 9 h 46 min
